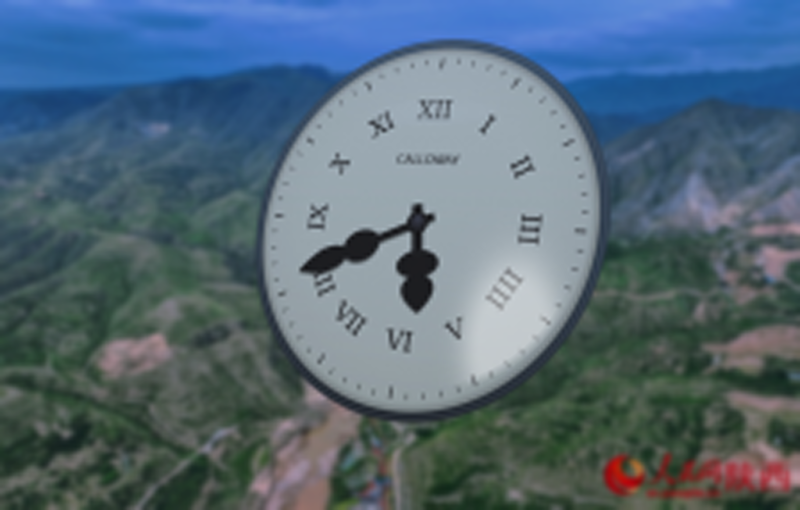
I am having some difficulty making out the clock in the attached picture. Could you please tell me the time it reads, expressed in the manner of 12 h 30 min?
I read 5 h 41 min
